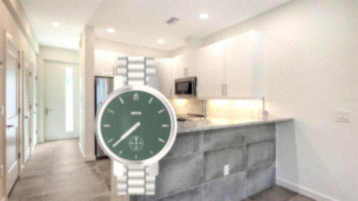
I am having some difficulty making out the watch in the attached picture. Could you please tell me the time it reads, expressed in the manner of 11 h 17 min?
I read 7 h 38 min
